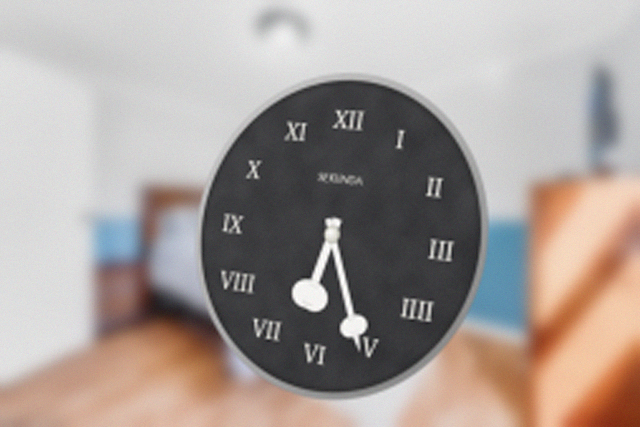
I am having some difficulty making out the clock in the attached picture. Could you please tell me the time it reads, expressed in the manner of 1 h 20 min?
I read 6 h 26 min
